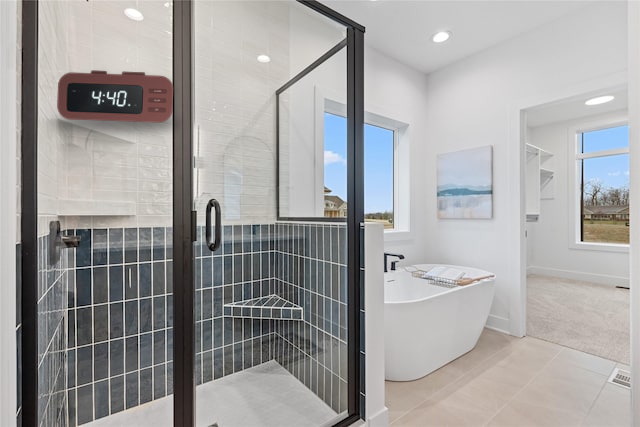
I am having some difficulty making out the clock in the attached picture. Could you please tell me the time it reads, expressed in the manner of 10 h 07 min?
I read 4 h 40 min
